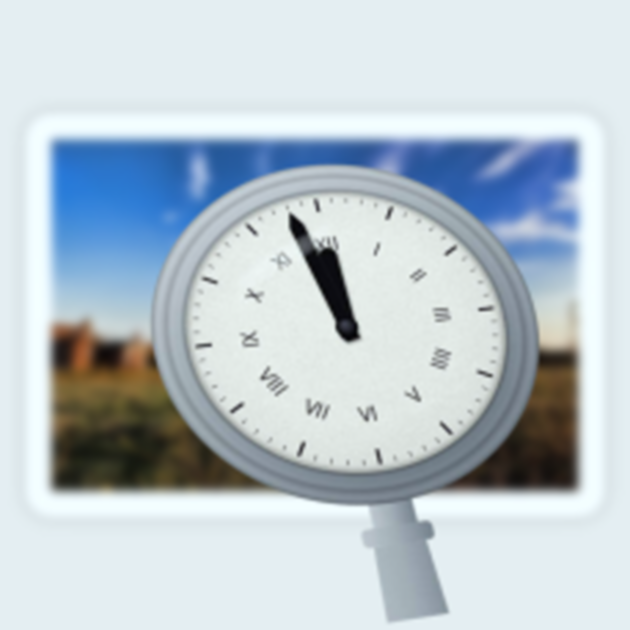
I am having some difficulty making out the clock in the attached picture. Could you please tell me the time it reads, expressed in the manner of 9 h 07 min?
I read 11 h 58 min
